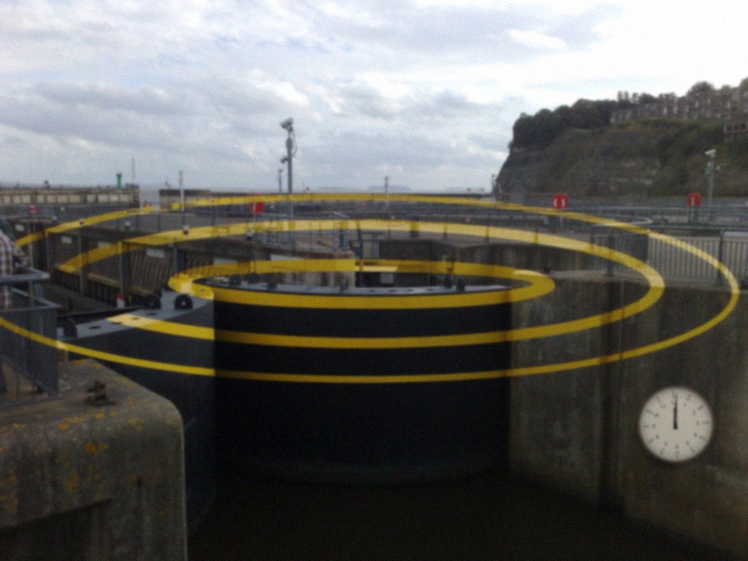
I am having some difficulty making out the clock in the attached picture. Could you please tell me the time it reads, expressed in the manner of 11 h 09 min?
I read 12 h 01 min
